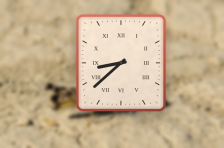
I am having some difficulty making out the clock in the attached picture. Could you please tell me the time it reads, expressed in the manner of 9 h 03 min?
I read 8 h 38 min
